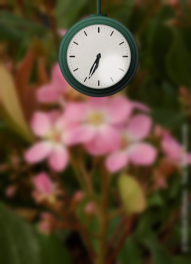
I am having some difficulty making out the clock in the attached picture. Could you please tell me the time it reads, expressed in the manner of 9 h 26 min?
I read 6 h 34 min
